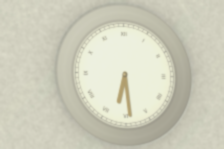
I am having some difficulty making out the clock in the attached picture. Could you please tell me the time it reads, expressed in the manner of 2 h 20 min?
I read 6 h 29 min
